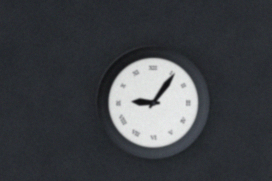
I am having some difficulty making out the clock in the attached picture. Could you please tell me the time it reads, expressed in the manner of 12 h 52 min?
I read 9 h 06 min
